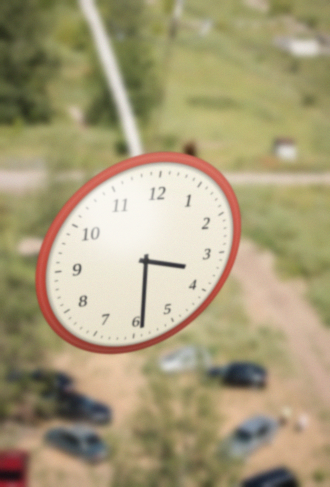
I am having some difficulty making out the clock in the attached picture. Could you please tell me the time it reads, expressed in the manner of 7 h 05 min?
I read 3 h 29 min
